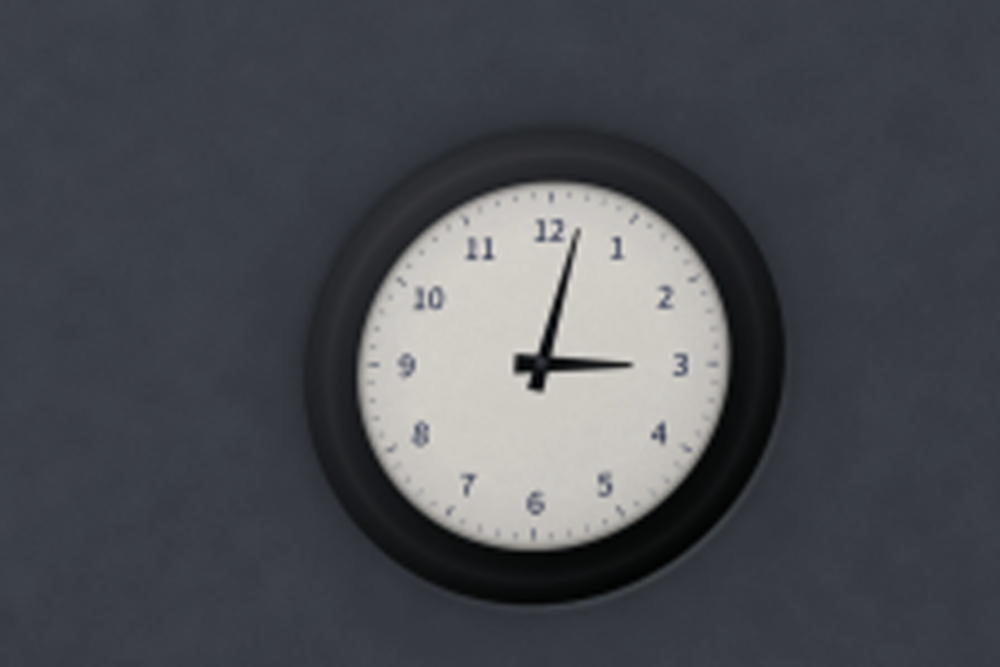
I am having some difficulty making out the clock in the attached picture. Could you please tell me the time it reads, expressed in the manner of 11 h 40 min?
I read 3 h 02 min
